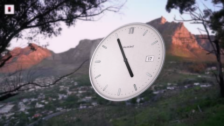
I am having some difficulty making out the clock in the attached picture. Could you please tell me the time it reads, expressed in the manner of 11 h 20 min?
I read 4 h 55 min
